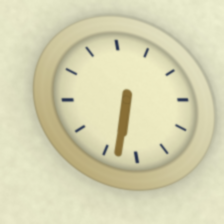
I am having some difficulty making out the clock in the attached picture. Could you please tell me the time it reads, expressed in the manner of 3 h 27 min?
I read 6 h 33 min
